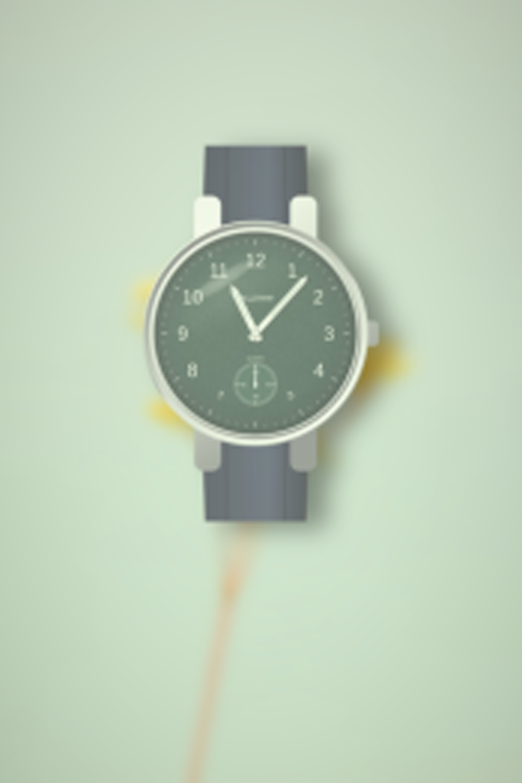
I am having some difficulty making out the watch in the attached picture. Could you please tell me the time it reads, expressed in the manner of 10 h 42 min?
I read 11 h 07 min
